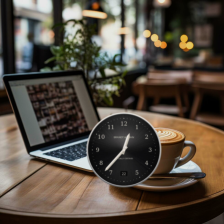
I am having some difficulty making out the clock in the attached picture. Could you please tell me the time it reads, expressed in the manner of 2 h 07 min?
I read 12 h 37 min
